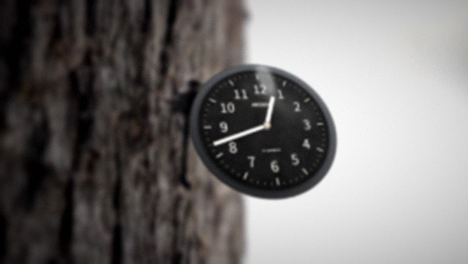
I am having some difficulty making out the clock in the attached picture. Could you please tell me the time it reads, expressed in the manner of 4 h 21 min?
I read 12 h 42 min
